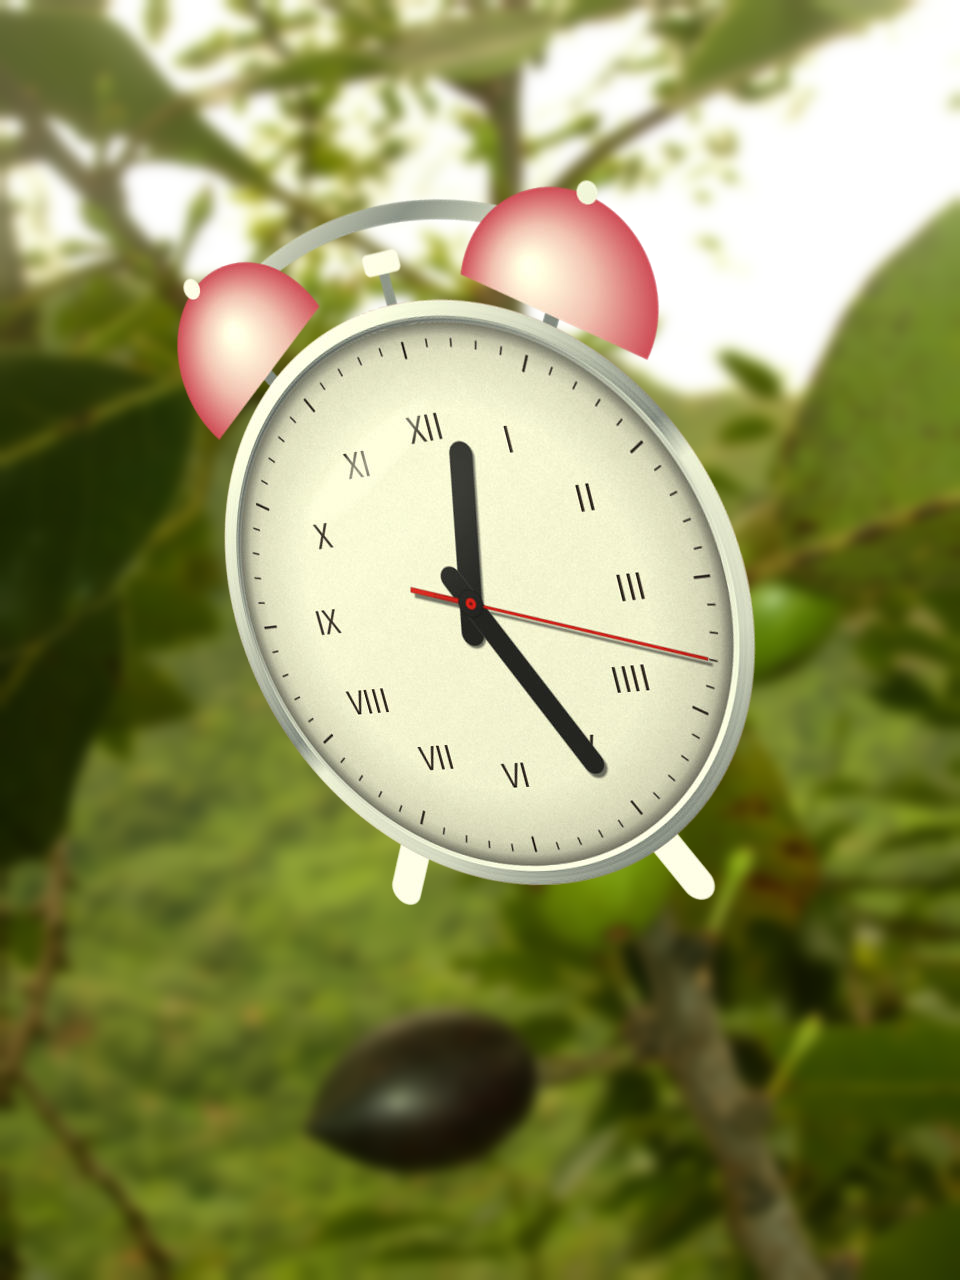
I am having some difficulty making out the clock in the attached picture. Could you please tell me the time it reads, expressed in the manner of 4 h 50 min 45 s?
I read 12 h 25 min 18 s
